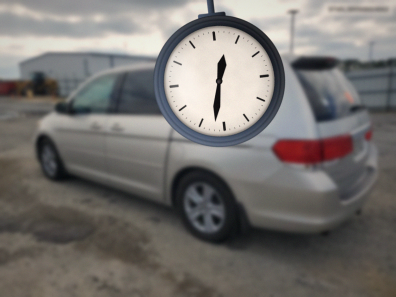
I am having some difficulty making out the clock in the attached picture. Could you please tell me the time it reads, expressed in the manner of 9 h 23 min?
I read 12 h 32 min
